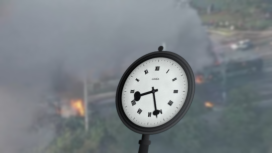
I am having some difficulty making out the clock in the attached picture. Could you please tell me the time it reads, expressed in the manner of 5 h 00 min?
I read 8 h 27 min
